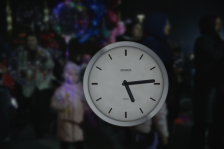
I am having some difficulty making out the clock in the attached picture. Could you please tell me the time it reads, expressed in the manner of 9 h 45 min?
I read 5 h 14 min
